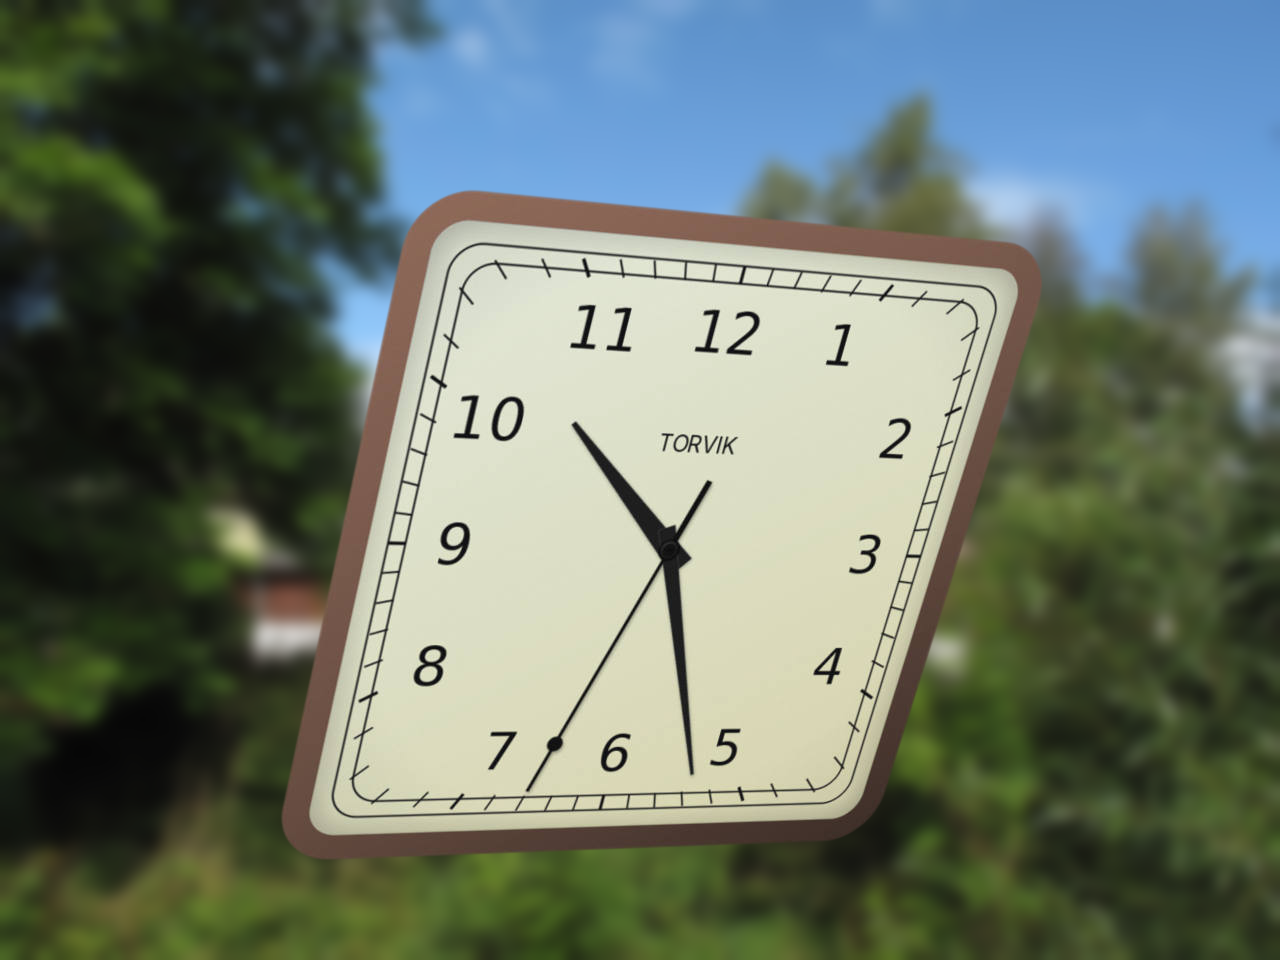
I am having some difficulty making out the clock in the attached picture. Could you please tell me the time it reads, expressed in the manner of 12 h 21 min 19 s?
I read 10 h 26 min 33 s
